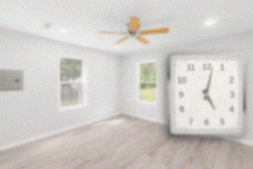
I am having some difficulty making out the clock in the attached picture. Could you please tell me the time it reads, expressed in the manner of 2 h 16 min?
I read 5 h 02 min
